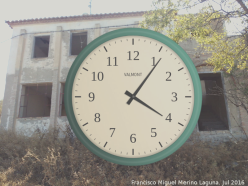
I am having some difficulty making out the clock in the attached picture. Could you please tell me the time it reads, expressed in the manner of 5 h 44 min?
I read 4 h 06 min
